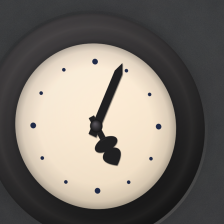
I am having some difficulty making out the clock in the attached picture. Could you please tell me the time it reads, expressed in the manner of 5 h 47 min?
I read 5 h 04 min
